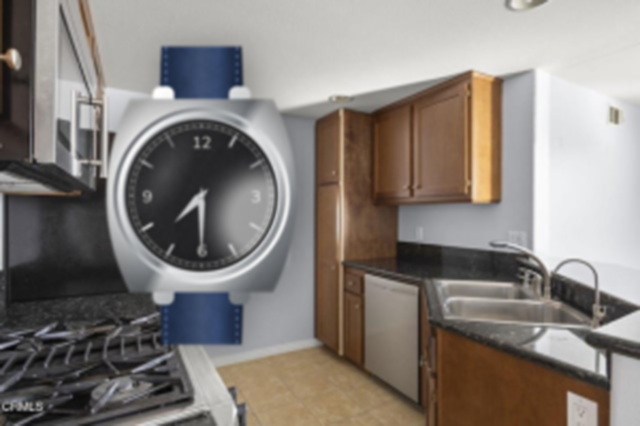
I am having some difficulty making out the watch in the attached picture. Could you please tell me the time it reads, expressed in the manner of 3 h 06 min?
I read 7 h 30 min
